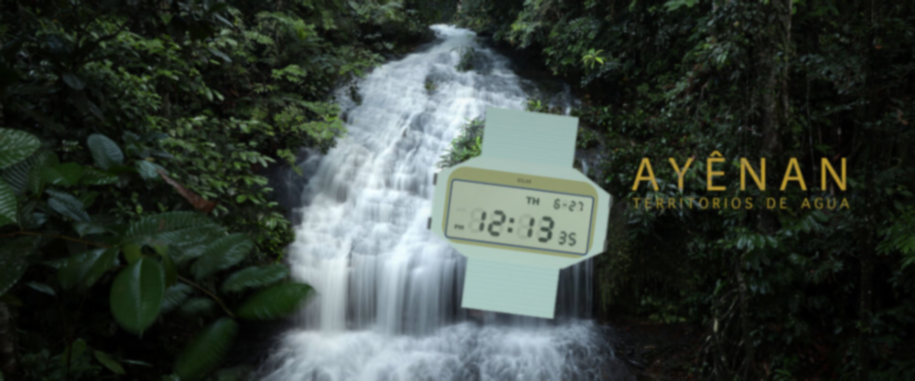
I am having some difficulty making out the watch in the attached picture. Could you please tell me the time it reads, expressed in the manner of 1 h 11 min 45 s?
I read 12 h 13 min 35 s
